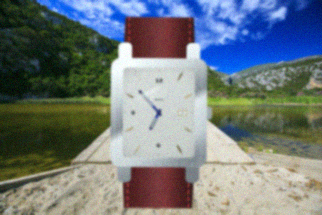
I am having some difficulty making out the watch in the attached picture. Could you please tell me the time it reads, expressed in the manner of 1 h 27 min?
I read 6 h 53 min
